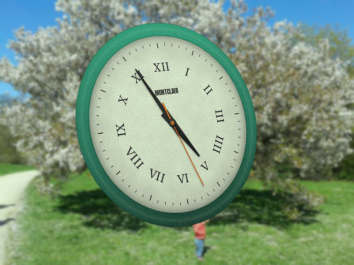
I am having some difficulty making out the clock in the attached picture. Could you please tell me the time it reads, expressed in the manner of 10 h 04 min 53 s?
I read 4 h 55 min 27 s
